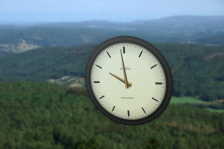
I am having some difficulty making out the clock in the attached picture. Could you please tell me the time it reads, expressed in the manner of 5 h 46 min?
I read 9 h 59 min
